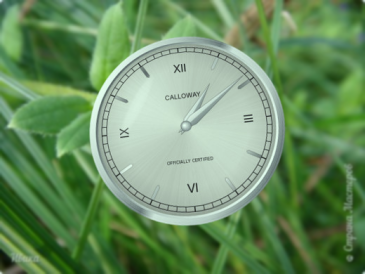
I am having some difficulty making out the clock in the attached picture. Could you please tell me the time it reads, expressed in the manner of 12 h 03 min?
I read 1 h 09 min
